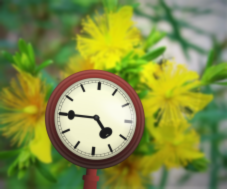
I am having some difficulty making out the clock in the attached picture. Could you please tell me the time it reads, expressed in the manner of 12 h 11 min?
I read 4 h 45 min
